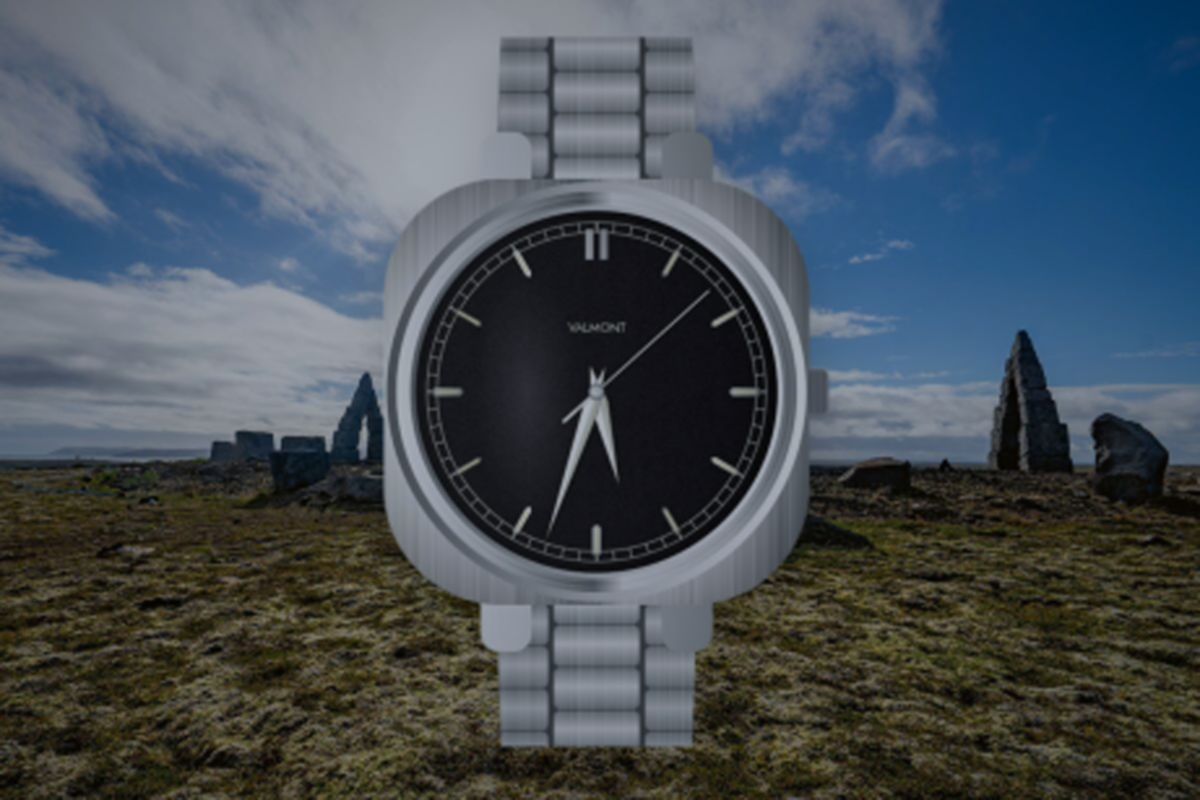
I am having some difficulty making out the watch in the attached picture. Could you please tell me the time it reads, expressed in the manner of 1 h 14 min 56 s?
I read 5 h 33 min 08 s
